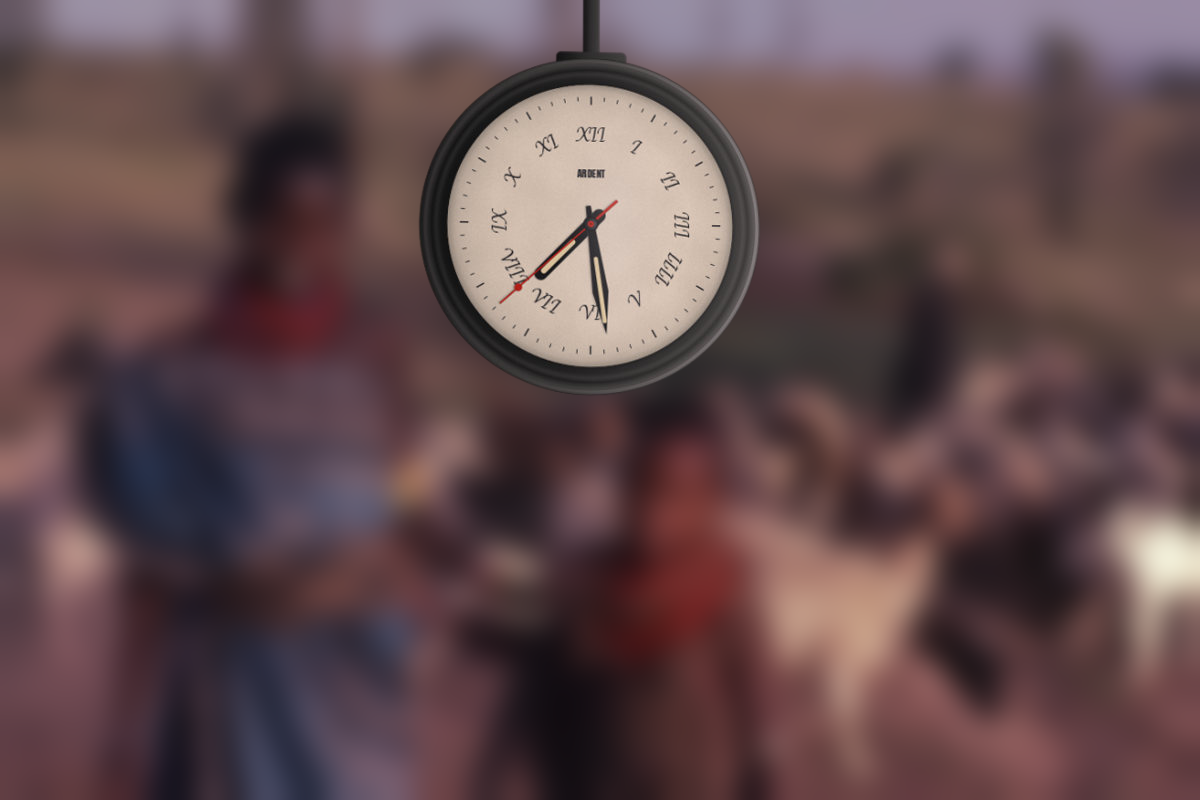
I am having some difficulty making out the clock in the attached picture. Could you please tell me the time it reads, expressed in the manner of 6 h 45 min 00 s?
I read 7 h 28 min 38 s
